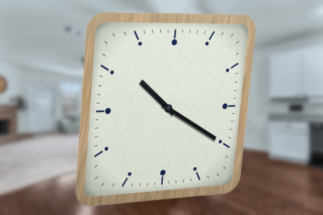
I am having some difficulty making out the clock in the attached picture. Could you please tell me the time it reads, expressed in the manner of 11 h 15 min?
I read 10 h 20 min
